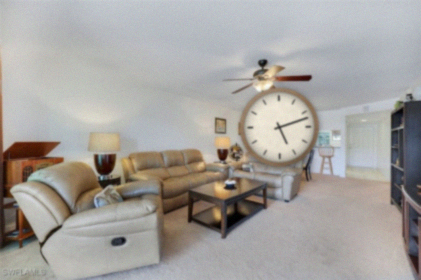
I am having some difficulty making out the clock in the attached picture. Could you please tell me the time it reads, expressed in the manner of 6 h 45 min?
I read 5 h 12 min
